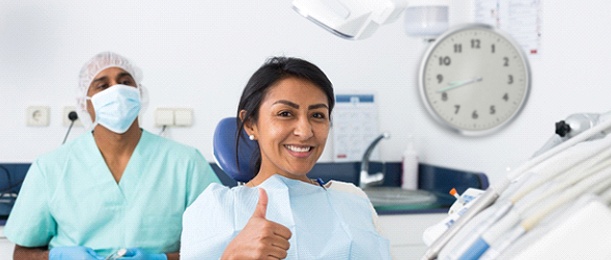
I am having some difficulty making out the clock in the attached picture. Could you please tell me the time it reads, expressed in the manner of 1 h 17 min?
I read 8 h 42 min
